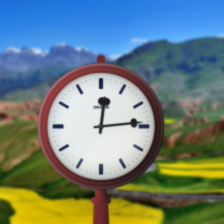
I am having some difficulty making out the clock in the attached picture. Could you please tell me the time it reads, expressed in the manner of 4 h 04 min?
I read 12 h 14 min
